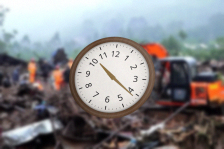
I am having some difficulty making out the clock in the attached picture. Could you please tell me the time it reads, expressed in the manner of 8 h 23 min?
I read 10 h 21 min
